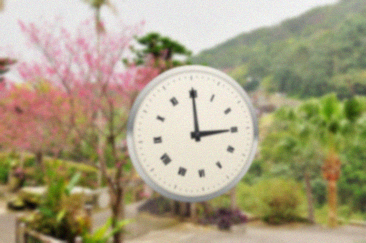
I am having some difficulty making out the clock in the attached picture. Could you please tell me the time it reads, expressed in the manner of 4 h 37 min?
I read 3 h 00 min
